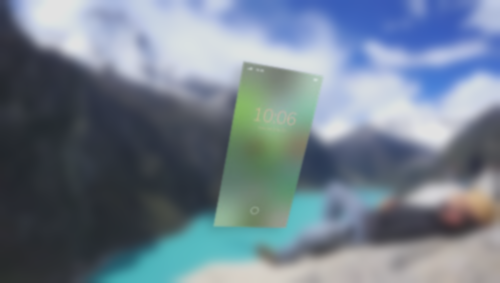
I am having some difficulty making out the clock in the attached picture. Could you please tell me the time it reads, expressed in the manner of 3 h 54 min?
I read 10 h 06 min
